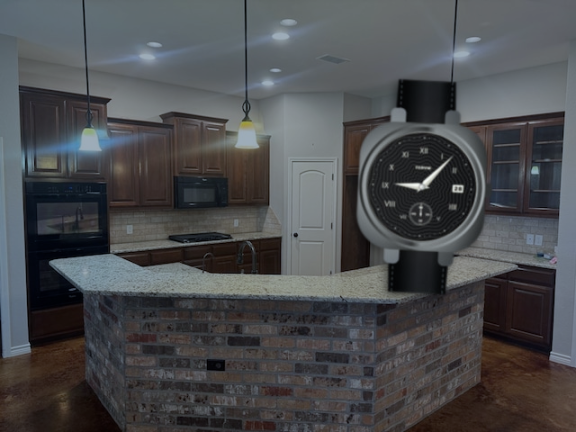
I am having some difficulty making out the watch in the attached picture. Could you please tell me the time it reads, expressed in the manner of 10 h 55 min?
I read 9 h 07 min
